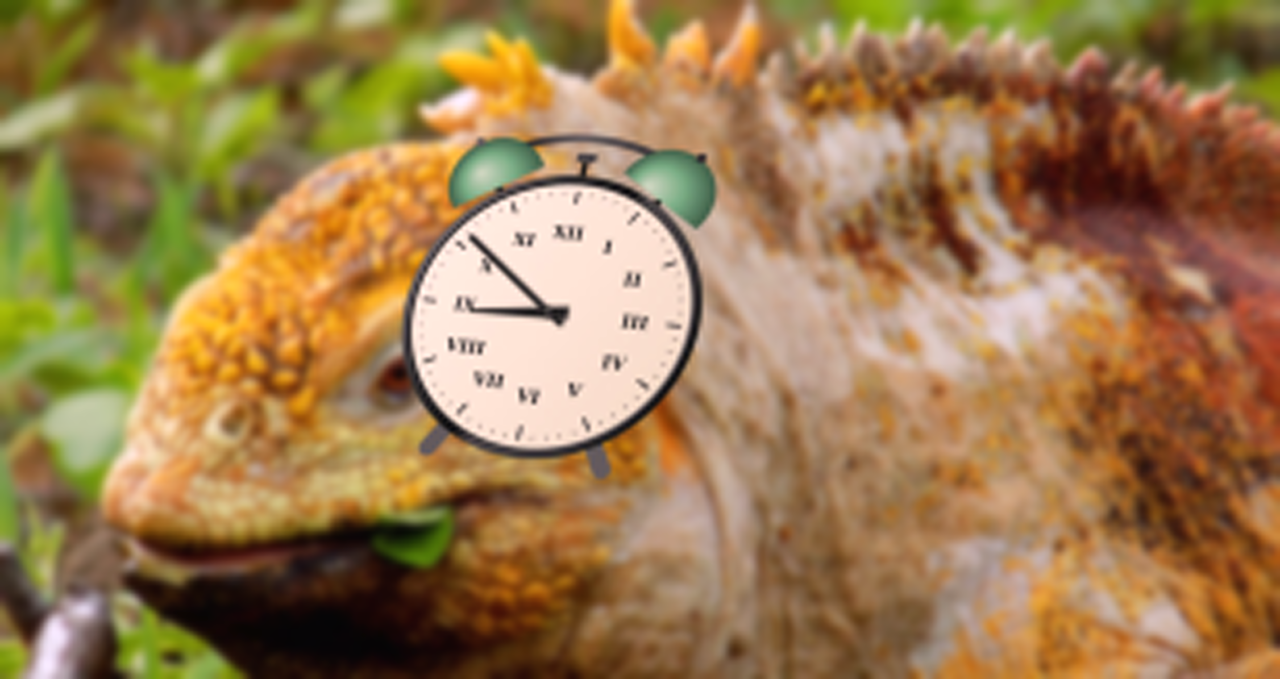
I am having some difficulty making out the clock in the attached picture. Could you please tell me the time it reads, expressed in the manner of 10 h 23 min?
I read 8 h 51 min
